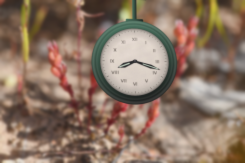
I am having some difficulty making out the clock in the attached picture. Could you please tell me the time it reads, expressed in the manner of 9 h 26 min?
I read 8 h 18 min
